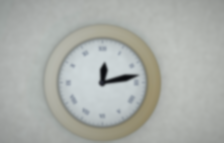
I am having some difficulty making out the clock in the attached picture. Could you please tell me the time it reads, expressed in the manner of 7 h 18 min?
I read 12 h 13 min
